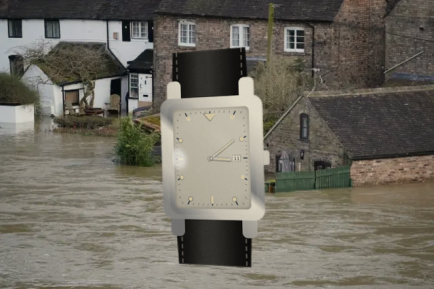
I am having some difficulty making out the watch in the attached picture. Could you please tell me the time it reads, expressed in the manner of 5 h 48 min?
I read 3 h 09 min
